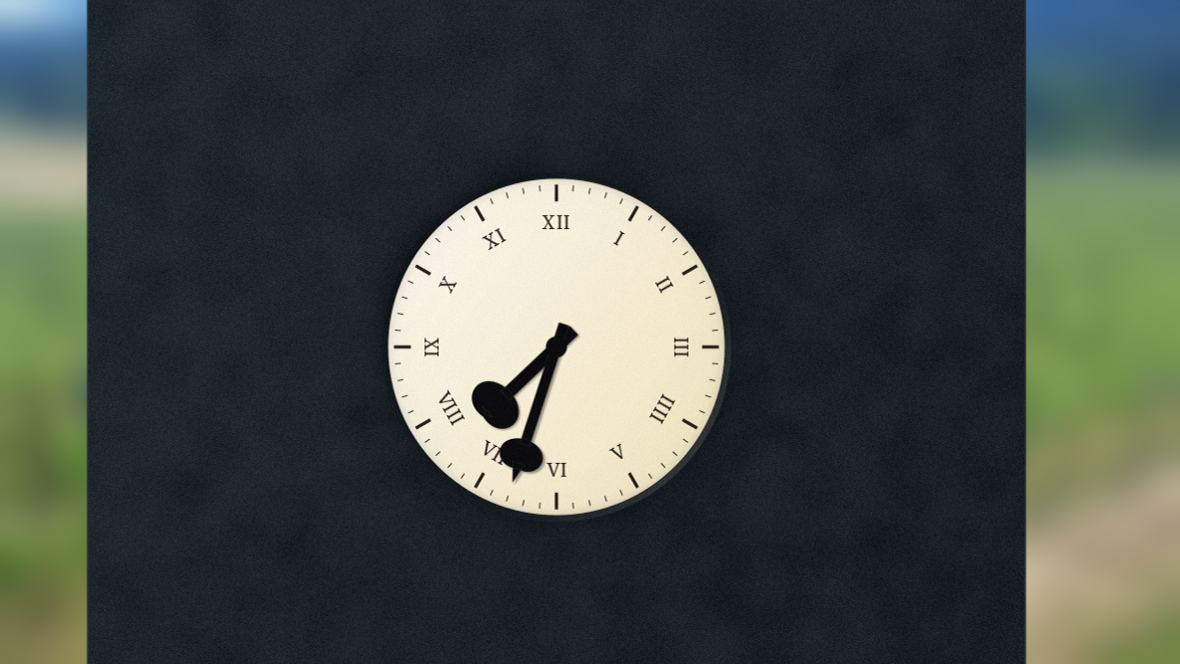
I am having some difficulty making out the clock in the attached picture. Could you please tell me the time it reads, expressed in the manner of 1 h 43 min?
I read 7 h 33 min
